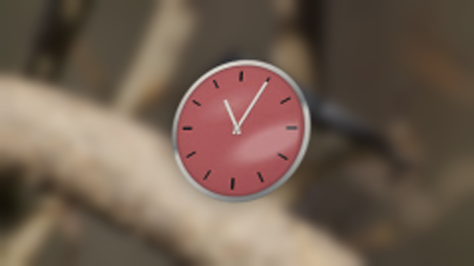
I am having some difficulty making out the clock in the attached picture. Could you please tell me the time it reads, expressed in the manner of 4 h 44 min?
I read 11 h 05 min
